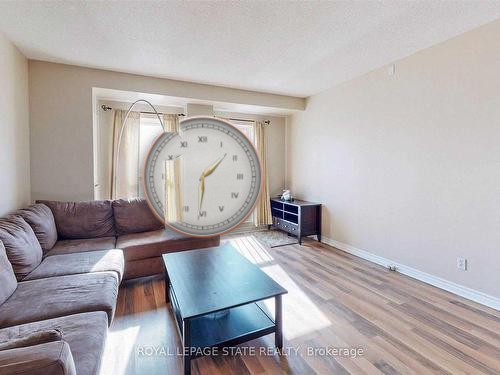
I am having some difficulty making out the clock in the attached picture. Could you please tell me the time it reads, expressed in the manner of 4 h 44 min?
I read 1 h 31 min
